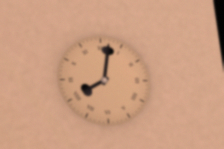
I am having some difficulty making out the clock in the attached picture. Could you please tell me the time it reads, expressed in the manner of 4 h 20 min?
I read 8 h 02 min
